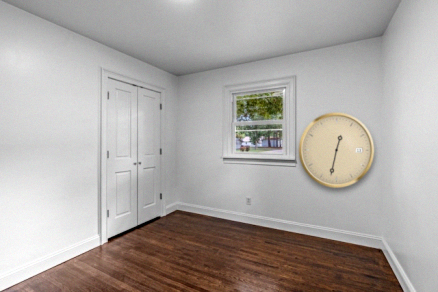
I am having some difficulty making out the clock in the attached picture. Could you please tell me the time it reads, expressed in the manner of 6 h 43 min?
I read 12 h 32 min
